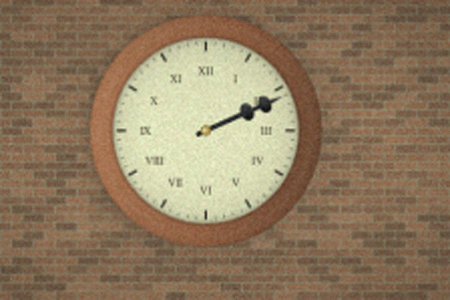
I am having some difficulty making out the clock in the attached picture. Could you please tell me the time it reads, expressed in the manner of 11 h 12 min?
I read 2 h 11 min
